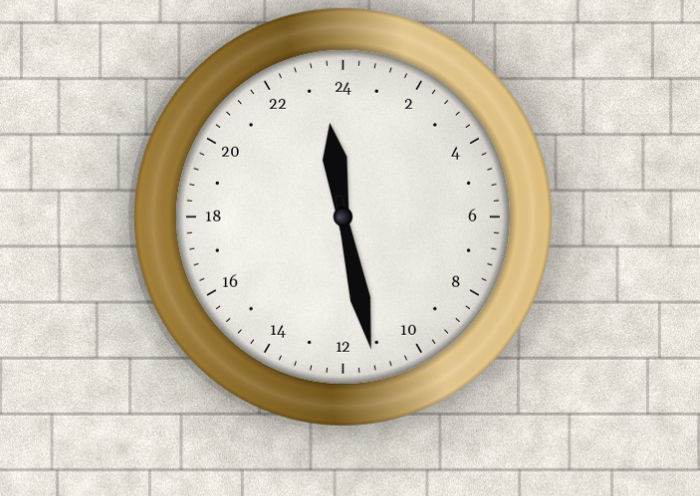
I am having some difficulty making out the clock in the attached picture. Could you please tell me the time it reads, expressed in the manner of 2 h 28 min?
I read 23 h 28 min
